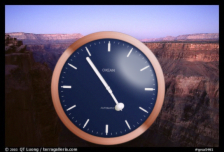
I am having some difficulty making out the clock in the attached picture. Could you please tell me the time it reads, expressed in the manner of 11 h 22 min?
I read 4 h 54 min
